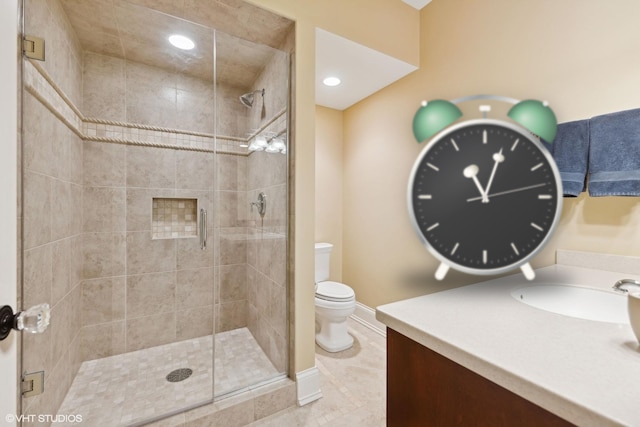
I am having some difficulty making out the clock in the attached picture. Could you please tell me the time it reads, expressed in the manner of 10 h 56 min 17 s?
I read 11 h 03 min 13 s
